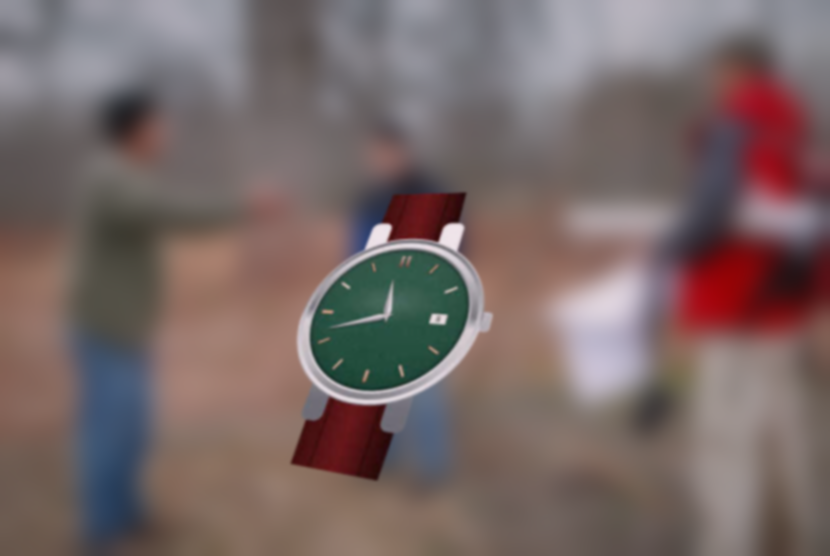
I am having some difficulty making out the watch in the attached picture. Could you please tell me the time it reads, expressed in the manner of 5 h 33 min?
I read 11 h 42 min
